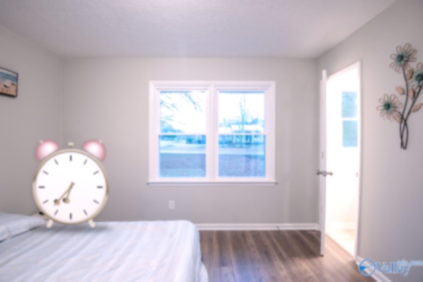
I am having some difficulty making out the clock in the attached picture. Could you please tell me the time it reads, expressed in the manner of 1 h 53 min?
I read 6 h 37 min
